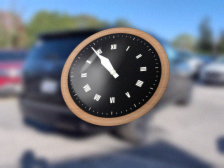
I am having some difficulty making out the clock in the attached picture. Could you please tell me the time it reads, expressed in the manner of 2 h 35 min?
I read 10 h 54 min
